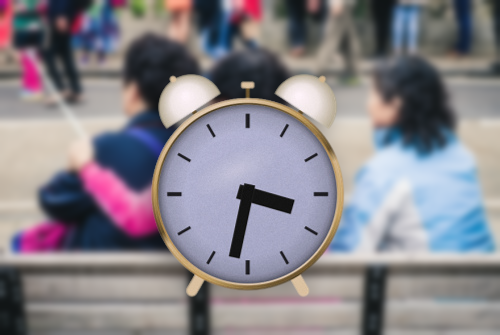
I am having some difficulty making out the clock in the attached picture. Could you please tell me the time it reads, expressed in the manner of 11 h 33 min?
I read 3 h 32 min
